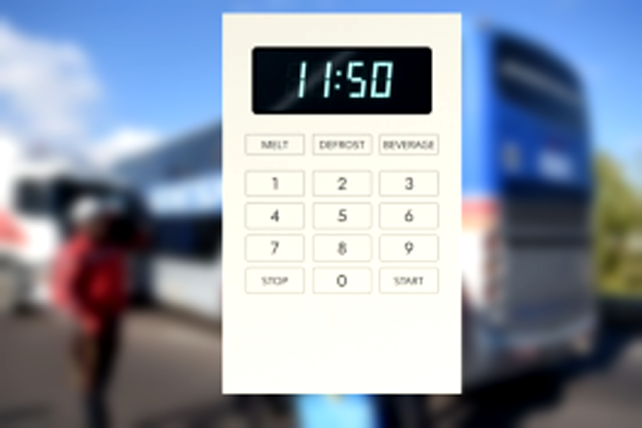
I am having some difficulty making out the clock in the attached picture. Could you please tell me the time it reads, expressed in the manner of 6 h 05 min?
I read 11 h 50 min
